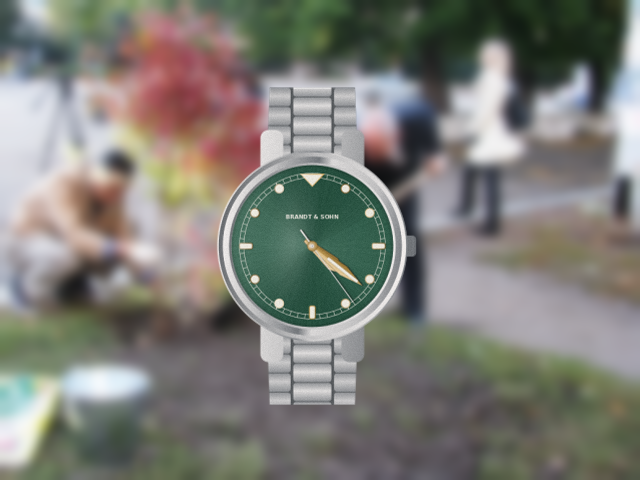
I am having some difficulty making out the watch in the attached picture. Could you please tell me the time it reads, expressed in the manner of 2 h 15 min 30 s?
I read 4 h 21 min 24 s
